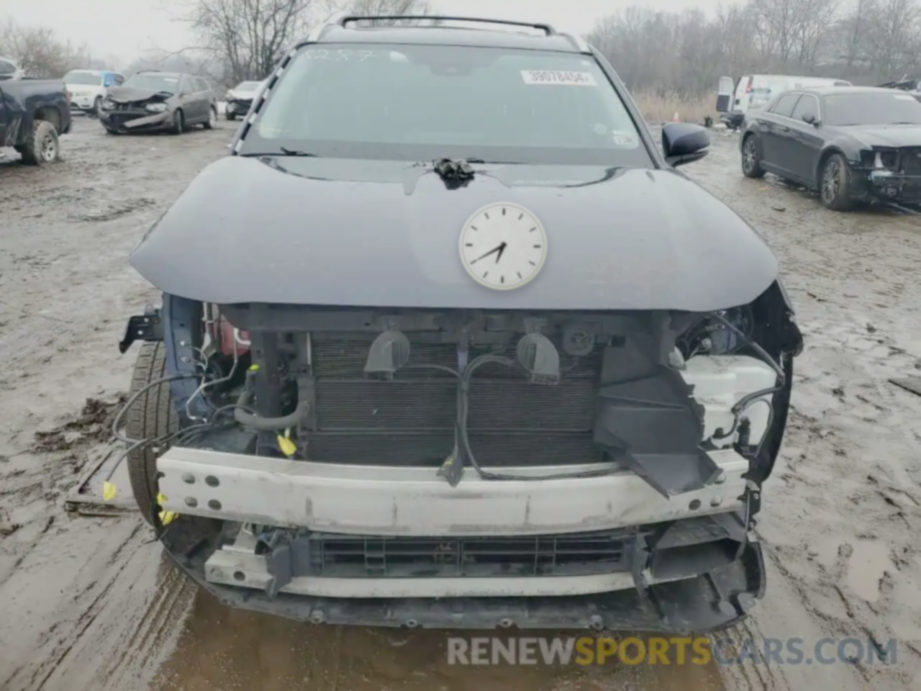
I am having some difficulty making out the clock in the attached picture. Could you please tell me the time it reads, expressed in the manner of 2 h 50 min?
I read 6 h 40 min
